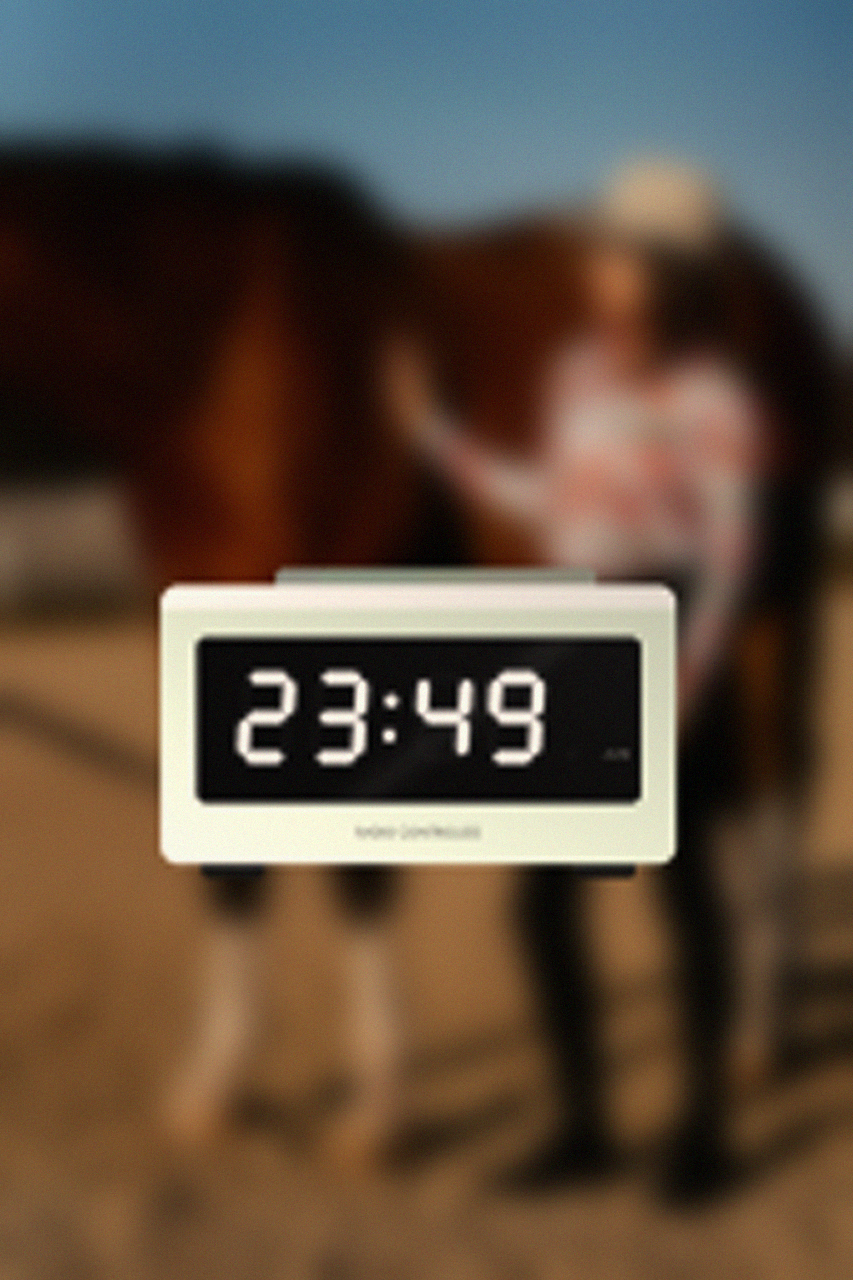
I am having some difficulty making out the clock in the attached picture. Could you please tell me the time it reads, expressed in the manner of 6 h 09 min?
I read 23 h 49 min
